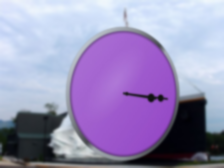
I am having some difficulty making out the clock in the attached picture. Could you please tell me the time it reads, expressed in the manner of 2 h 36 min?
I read 3 h 16 min
